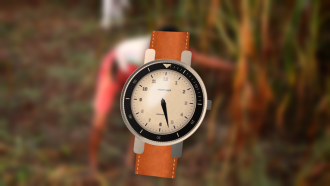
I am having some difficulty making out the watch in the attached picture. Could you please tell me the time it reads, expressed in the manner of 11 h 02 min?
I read 5 h 27 min
